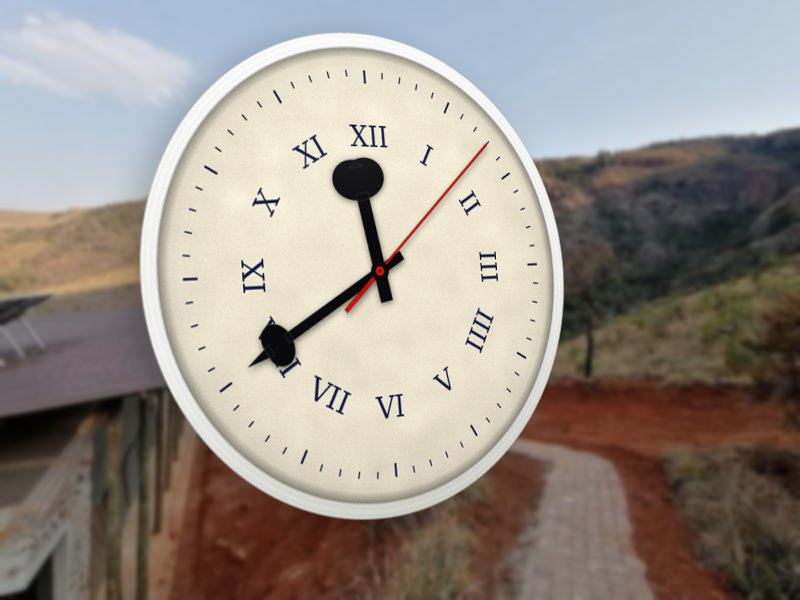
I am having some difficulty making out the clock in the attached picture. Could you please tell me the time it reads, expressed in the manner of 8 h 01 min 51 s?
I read 11 h 40 min 08 s
